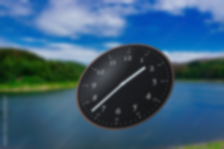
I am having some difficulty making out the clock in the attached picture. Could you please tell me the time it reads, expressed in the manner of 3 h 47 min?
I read 1 h 37 min
